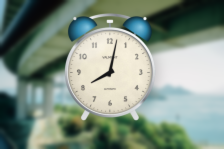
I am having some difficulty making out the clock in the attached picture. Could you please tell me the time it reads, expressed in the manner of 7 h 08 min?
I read 8 h 02 min
